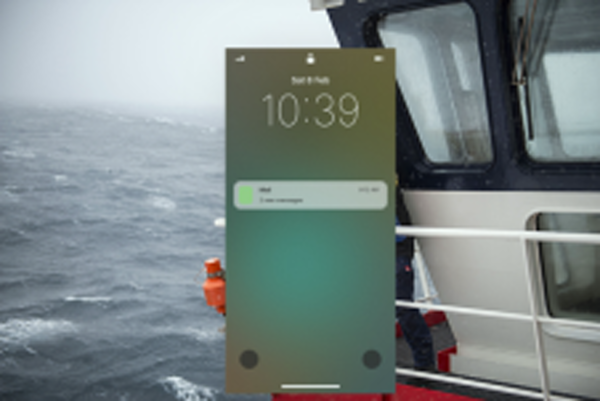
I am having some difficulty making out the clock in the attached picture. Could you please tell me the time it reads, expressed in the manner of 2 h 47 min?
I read 10 h 39 min
